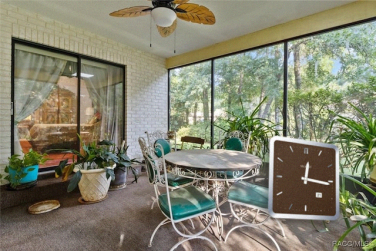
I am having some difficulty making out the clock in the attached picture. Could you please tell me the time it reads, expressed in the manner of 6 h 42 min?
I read 12 h 16 min
